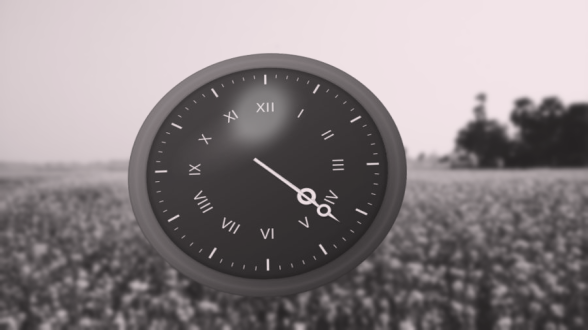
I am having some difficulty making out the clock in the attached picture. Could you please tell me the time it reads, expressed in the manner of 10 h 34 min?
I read 4 h 22 min
